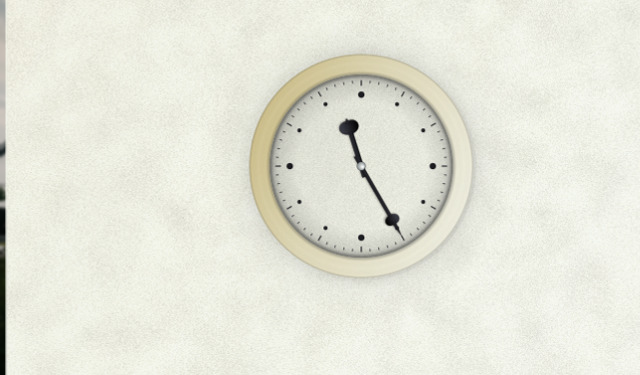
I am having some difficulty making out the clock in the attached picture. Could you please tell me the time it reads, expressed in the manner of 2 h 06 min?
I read 11 h 25 min
